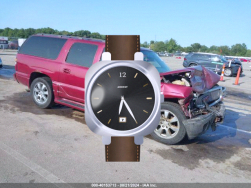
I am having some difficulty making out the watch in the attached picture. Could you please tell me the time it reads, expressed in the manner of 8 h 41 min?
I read 6 h 25 min
